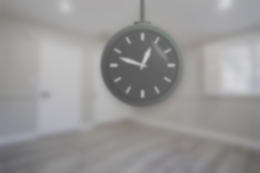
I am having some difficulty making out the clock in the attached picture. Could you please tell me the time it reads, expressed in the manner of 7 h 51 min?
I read 12 h 48 min
